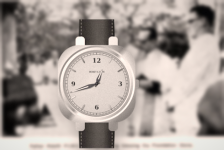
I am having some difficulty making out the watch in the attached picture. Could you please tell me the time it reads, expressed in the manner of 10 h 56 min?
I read 12 h 42 min
